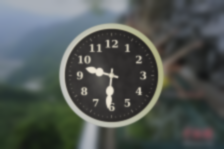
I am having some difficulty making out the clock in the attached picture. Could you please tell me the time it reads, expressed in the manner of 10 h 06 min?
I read 9 h 31 min
